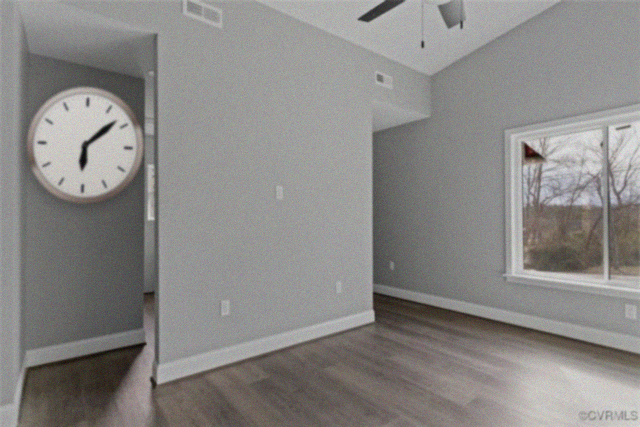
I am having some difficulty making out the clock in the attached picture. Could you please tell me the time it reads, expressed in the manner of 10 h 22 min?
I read 6 h 08 min
